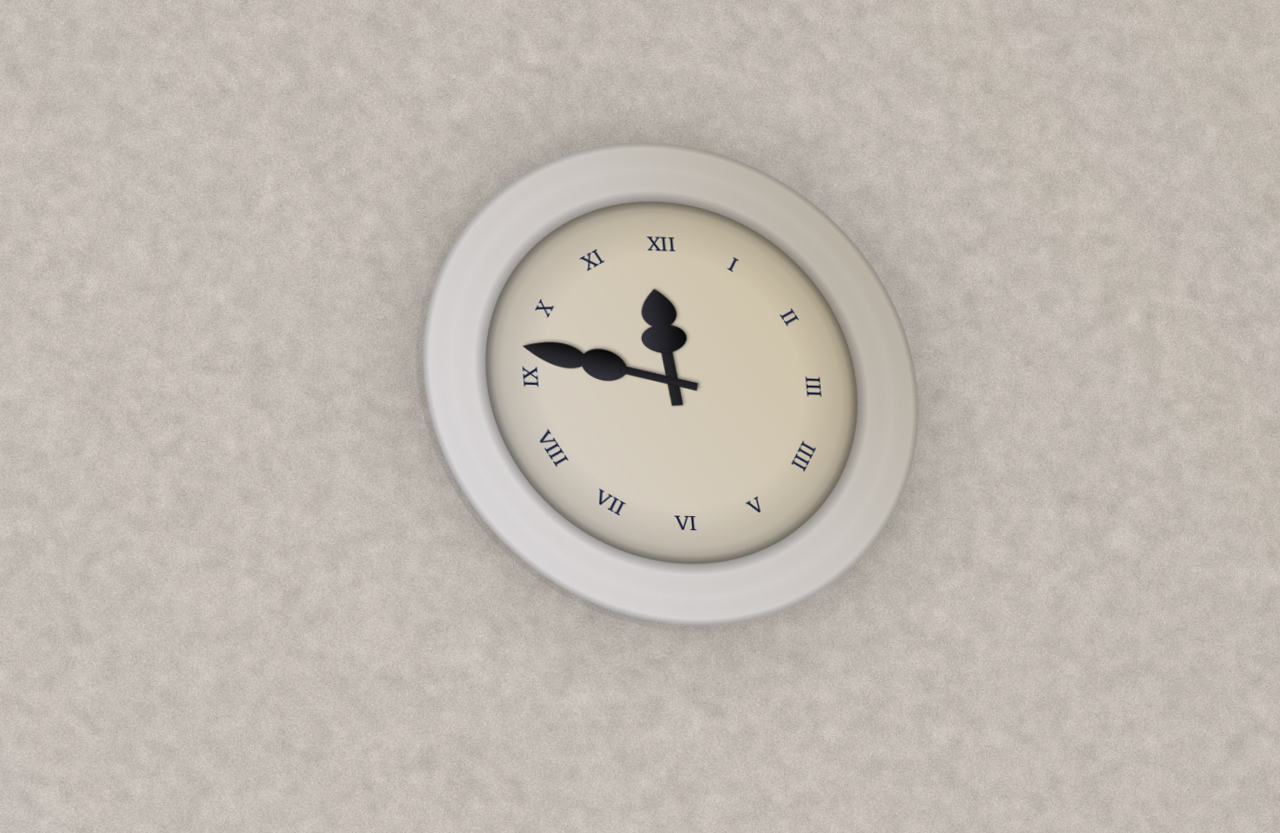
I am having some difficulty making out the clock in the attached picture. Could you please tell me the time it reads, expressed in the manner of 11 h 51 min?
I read 11 h 47 min
